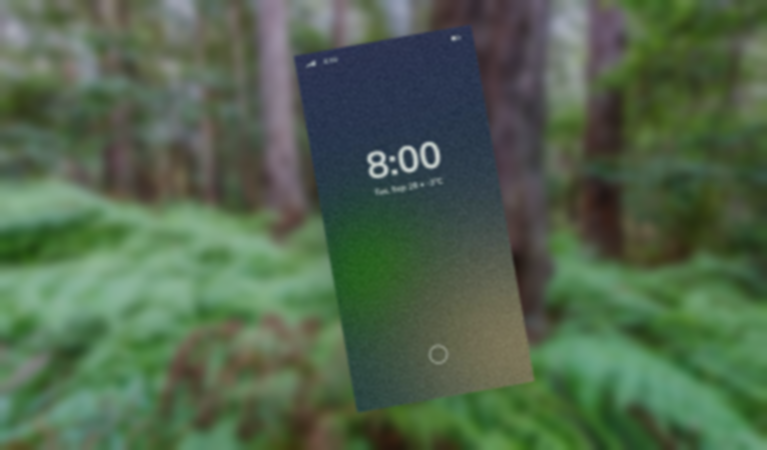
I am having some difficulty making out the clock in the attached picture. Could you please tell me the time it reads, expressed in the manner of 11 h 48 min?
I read 8 h 00 min
